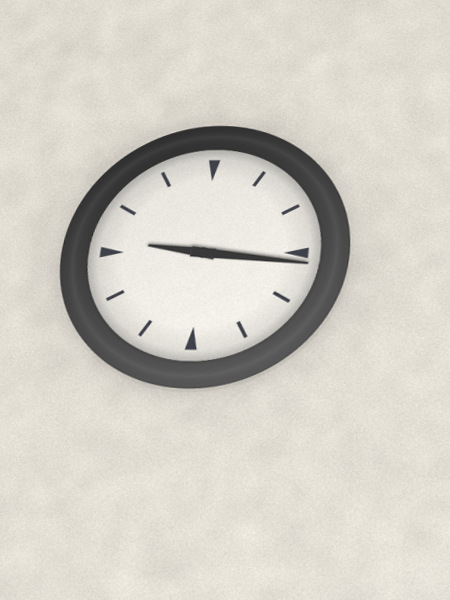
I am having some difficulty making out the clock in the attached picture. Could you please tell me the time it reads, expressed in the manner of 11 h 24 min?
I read 9 h 16 min
